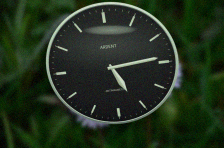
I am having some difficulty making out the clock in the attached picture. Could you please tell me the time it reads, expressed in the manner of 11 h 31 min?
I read 5 h 14 min
